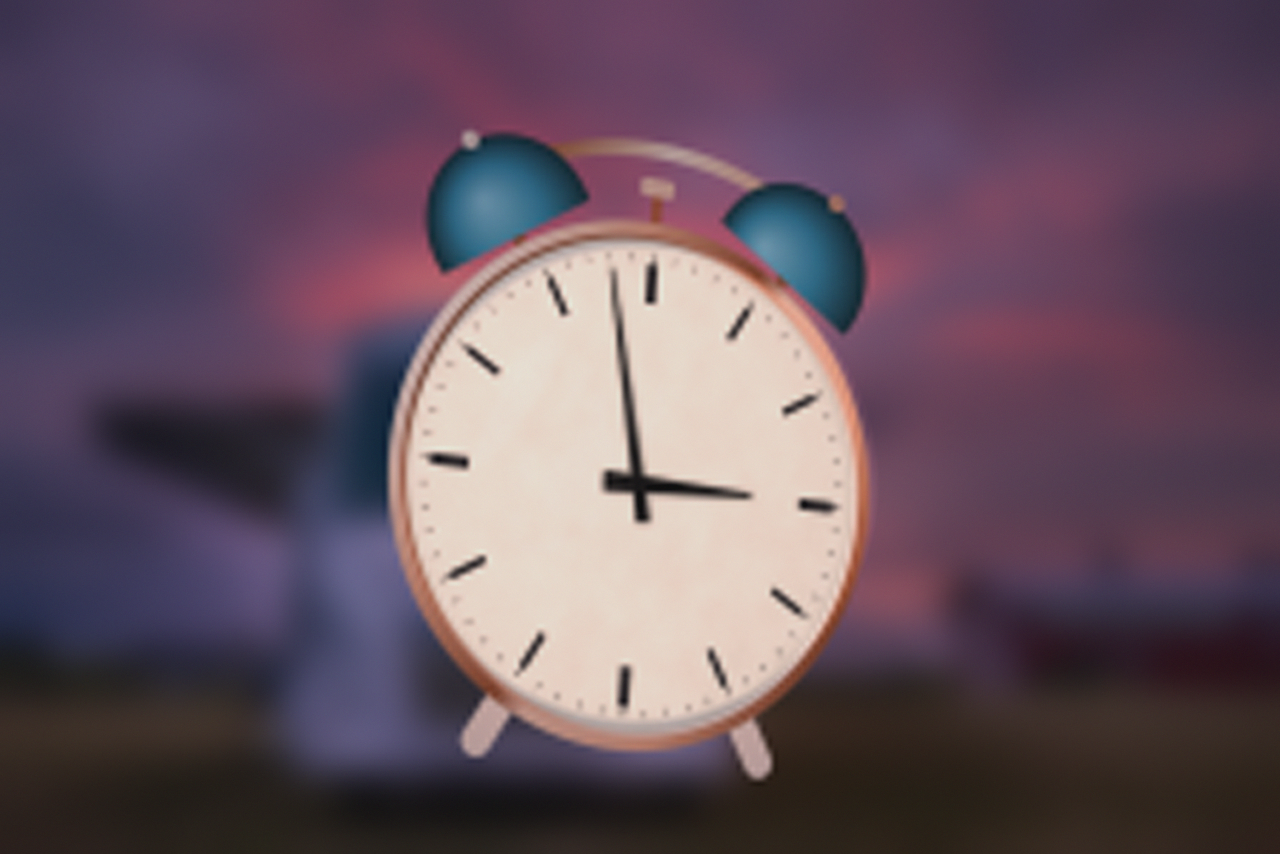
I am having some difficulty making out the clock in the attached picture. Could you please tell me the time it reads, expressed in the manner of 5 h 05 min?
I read 2 h 58 min
